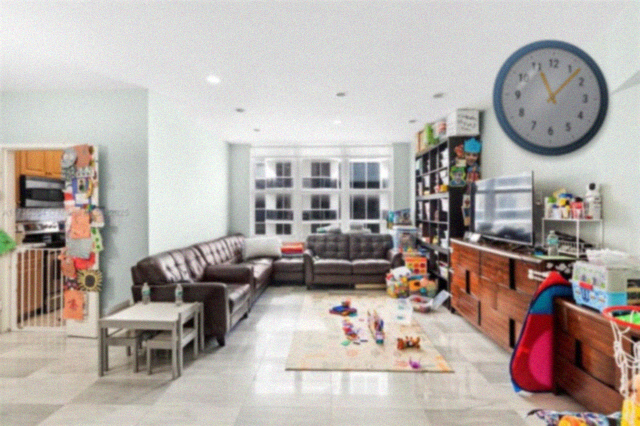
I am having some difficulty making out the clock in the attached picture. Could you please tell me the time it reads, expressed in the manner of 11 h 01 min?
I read 11 h 07 min
